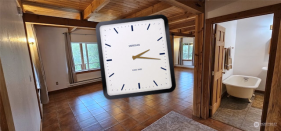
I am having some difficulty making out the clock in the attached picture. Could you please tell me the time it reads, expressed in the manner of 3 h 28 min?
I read 2 h 17 min
